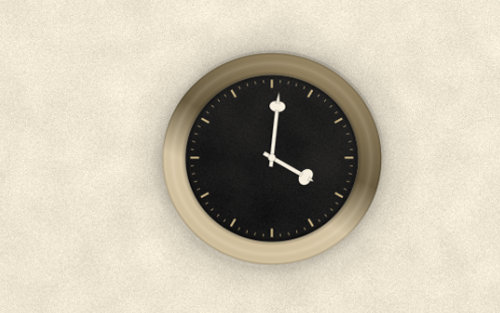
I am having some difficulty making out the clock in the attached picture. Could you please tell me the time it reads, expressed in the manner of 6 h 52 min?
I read 4 h 01 min
